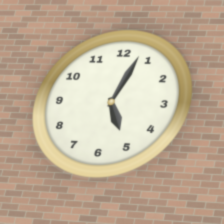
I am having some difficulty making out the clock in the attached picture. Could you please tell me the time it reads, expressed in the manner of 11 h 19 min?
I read 5 h 03 min
